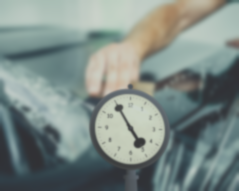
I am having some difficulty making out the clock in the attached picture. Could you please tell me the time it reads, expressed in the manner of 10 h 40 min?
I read 4 h 55 min
